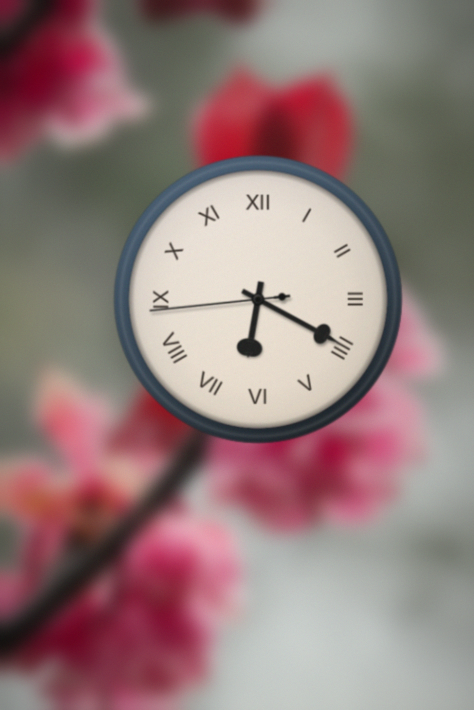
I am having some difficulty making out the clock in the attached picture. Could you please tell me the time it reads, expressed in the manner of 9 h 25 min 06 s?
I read 6 h 19 min 44 s
